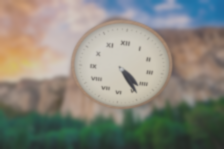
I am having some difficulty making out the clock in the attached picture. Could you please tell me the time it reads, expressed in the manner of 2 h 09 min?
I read 4 h 24 min
